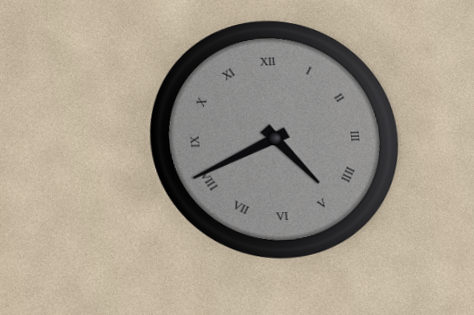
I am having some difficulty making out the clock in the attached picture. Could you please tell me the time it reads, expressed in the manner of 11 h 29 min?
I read 4 h 41 min
